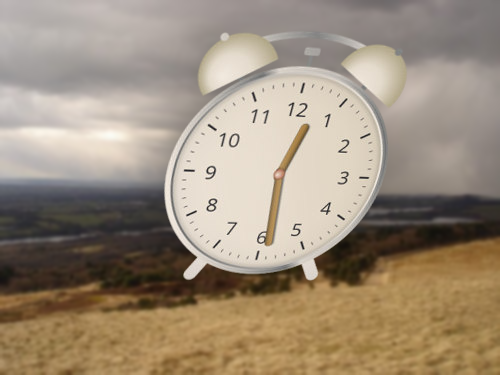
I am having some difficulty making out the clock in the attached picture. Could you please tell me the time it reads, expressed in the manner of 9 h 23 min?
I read 12 h 29 min
